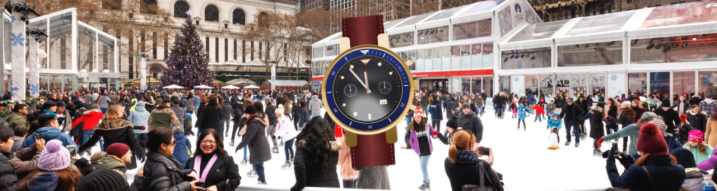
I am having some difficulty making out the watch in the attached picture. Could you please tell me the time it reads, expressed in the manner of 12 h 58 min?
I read 11 h 54 min
